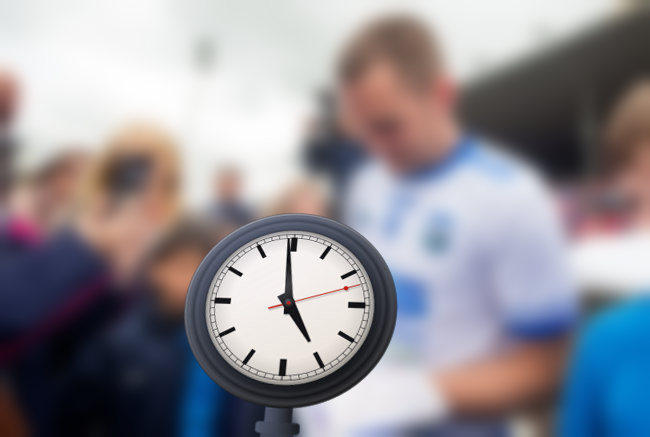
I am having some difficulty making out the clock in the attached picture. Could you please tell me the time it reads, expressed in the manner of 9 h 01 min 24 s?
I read 4 h 59 min 12 s
